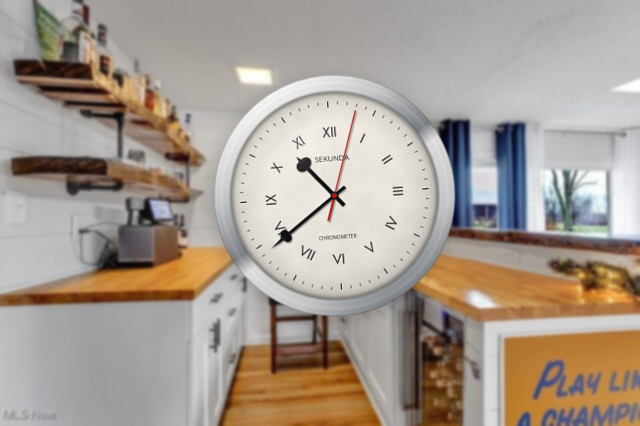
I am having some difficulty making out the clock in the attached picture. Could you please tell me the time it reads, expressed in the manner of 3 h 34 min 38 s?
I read 10 h 39 min 03 s
